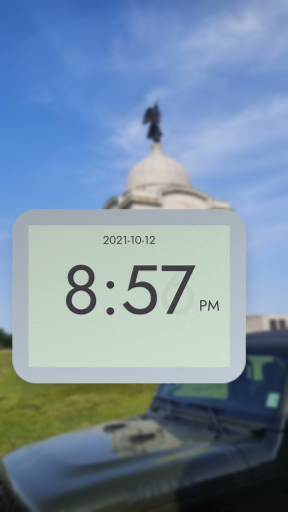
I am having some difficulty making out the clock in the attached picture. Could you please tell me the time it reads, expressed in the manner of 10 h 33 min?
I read 8 h 57 min
